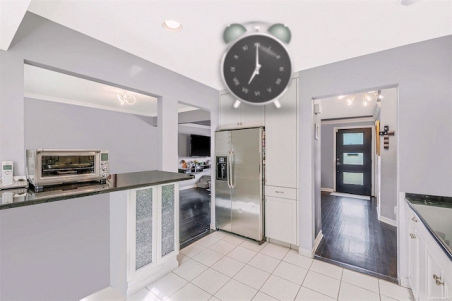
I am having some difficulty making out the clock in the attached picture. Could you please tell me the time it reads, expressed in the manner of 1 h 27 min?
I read 7 h 00 min
